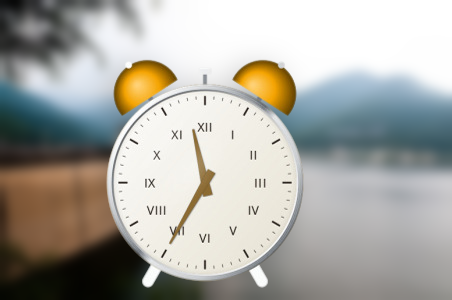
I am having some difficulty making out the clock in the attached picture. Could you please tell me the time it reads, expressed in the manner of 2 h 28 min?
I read 11 h 35 min
